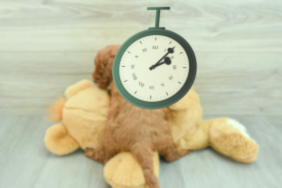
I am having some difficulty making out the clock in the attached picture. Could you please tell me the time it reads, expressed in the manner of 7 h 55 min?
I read 2 h 07 min
